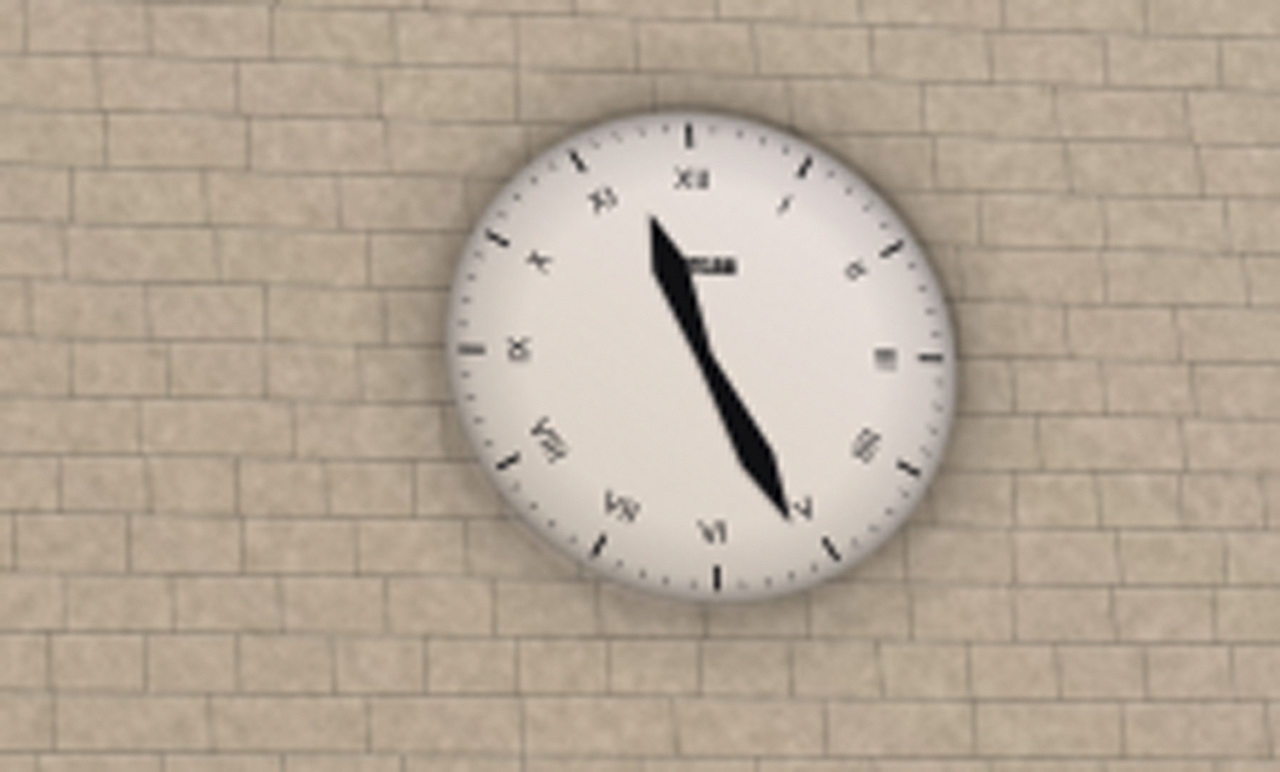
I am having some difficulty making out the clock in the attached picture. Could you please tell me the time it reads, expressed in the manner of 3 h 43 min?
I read 11 h 26 min
